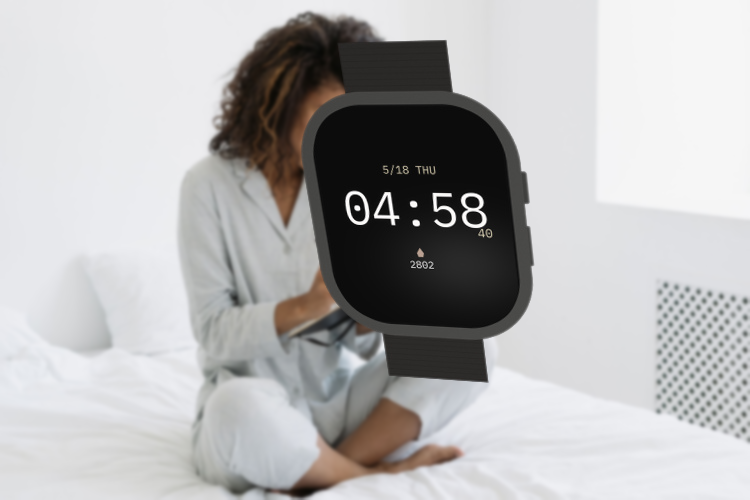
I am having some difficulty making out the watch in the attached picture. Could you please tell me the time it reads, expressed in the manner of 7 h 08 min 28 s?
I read 4 h 58 min 40 s
